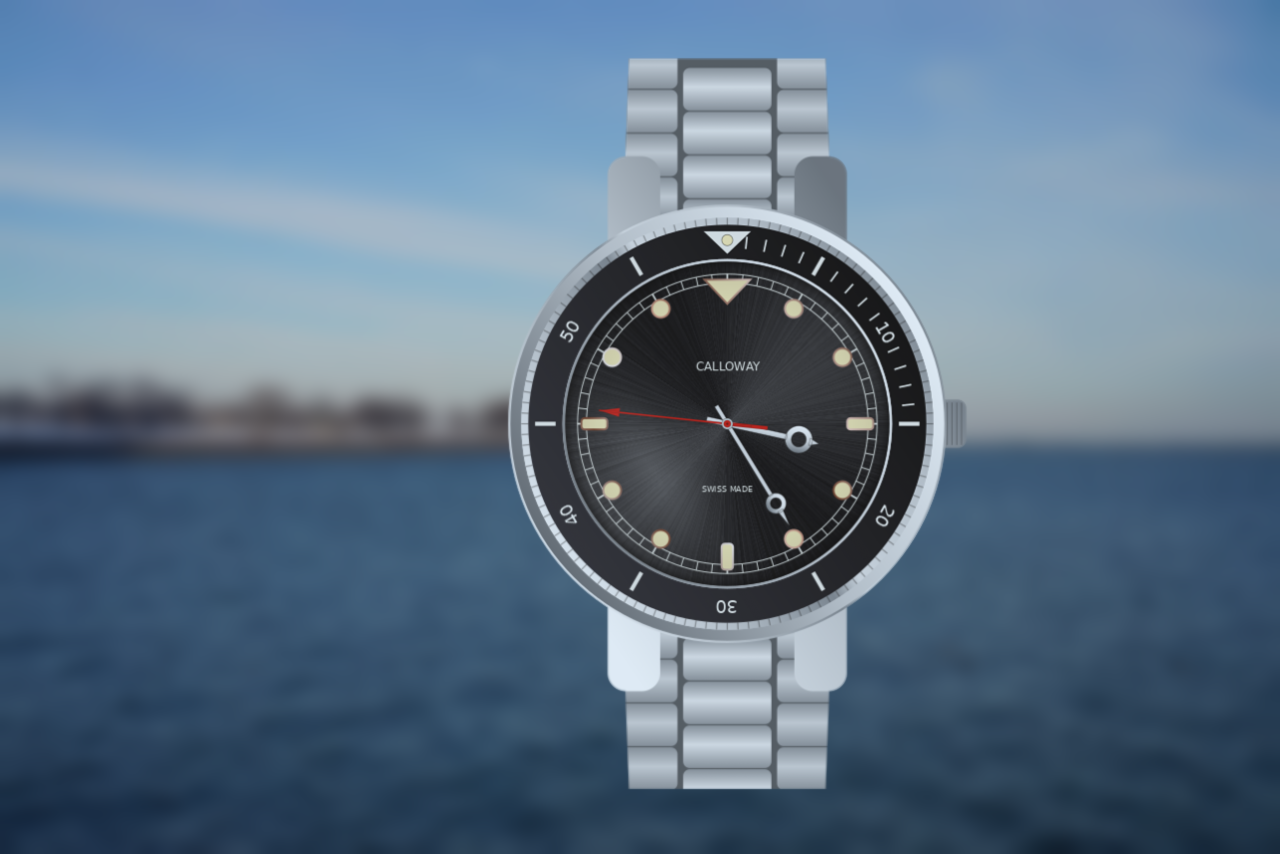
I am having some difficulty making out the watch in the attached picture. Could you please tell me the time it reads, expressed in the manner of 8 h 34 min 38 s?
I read 3 h 24 min 46 s
